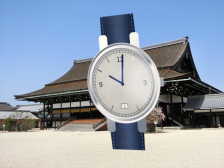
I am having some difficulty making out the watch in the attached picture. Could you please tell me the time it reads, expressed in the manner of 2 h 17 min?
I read 10 h 01 min
